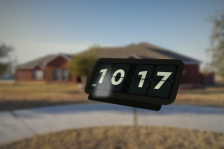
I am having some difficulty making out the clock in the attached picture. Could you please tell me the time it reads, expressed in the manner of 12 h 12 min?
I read 10 h 17 min
